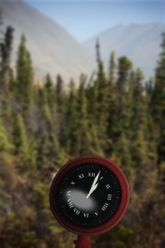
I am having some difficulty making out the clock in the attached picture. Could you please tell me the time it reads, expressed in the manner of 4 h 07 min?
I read 1 h 03 min
